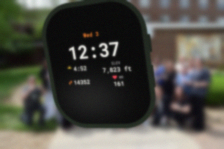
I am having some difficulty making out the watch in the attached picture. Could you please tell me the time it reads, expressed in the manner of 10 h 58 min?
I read 12 h 37 min
